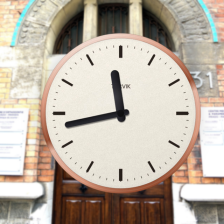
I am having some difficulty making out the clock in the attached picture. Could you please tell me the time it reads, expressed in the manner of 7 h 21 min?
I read 11 h 43 min
